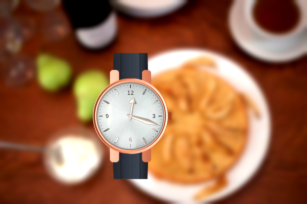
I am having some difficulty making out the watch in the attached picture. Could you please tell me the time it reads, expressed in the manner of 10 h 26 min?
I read 12 h 18 min
